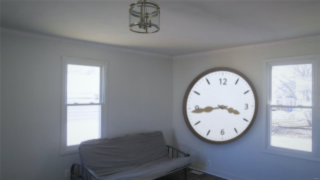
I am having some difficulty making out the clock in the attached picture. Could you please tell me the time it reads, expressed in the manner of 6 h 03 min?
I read 3 h 44 min
